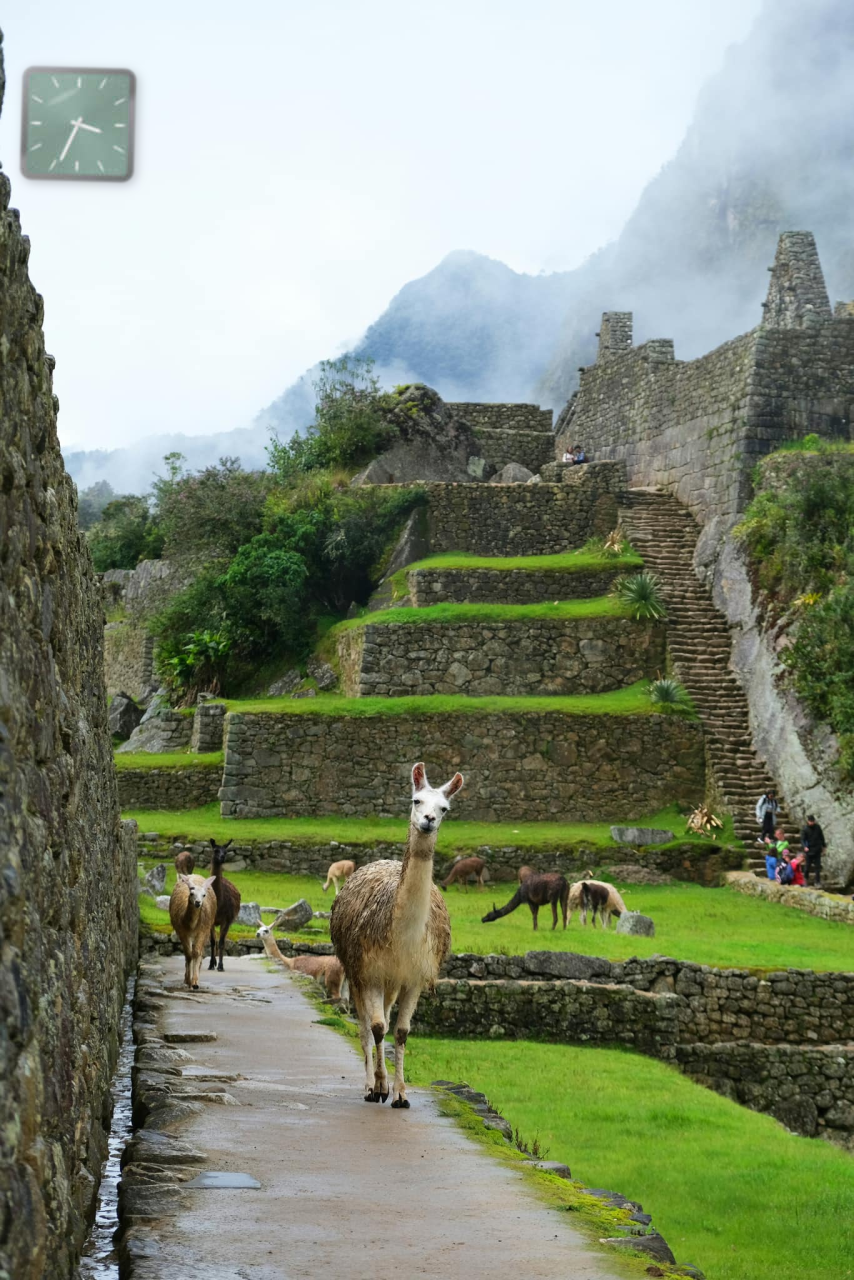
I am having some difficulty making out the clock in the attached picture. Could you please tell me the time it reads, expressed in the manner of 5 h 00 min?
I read 3 h 34 min
